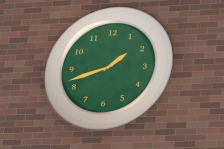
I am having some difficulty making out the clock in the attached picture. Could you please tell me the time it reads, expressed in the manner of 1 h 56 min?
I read 1 h 42 min
